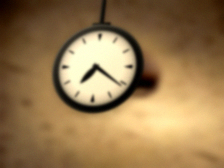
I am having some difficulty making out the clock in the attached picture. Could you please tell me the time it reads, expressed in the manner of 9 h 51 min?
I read 7 h 21 min
